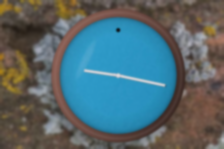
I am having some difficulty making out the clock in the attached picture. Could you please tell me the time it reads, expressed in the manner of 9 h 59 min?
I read 9 h 17 min
